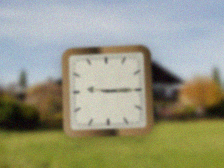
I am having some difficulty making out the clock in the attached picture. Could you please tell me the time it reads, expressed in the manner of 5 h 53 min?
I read 9 h 15 min
